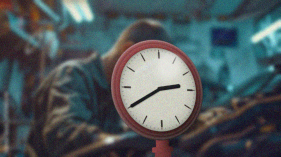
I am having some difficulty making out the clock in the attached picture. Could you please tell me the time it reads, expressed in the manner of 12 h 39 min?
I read 2 h 40 min
